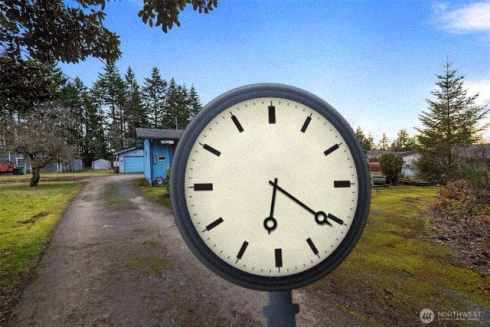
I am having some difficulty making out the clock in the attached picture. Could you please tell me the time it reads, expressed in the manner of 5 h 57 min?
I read 6 h 21 min
